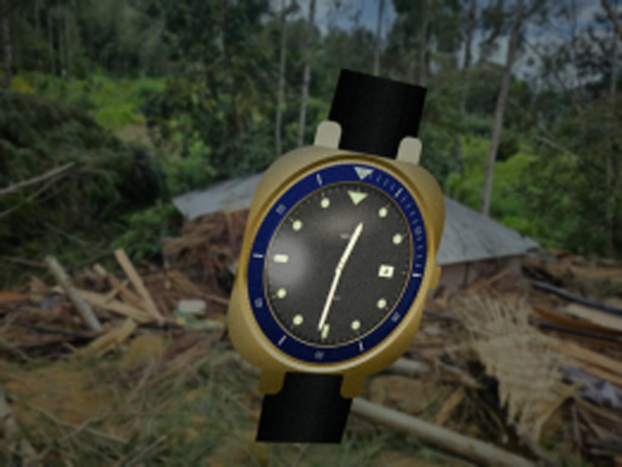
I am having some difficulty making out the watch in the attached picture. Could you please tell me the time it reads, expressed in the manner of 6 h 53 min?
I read 12 h 31 min
